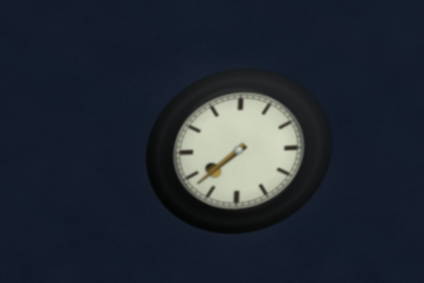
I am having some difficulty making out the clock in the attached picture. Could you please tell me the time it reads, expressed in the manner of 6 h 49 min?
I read 7 h 38 min
